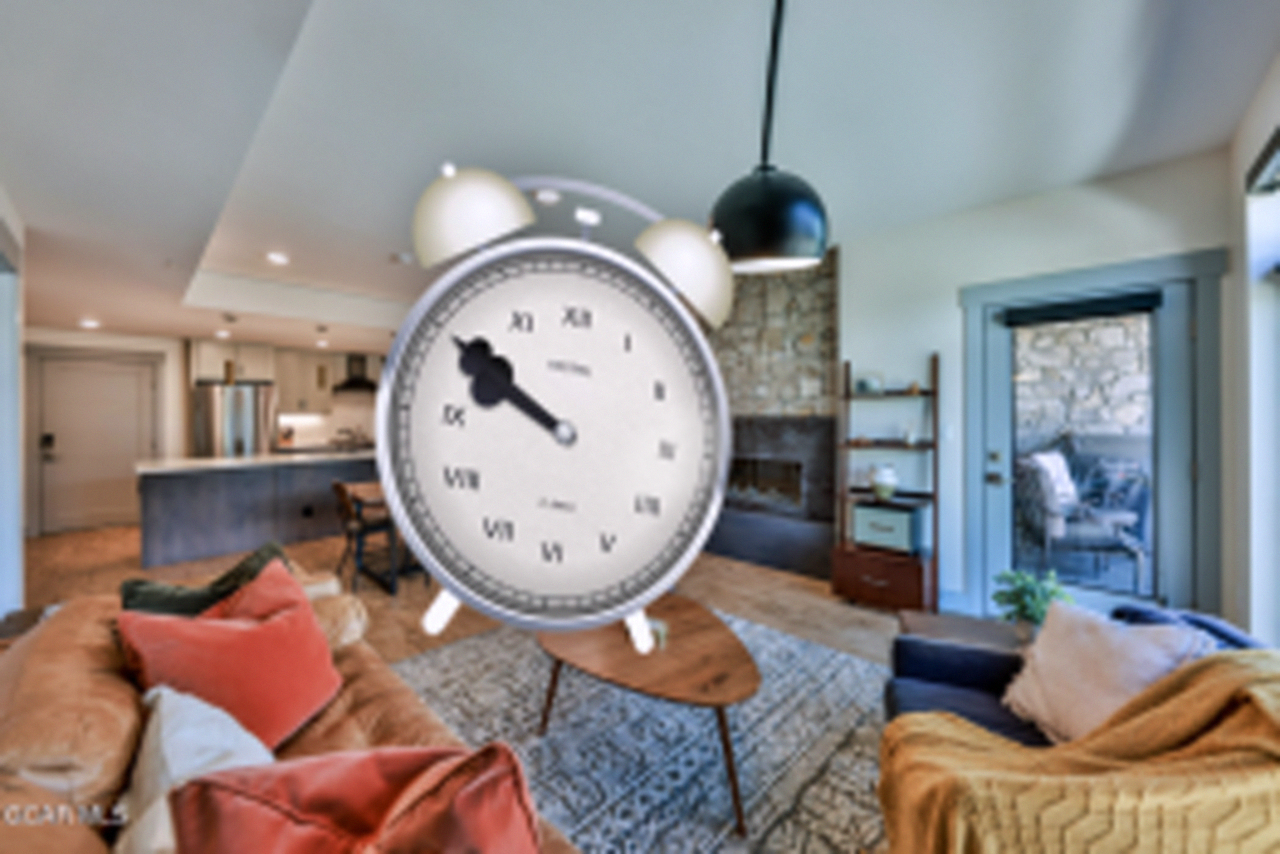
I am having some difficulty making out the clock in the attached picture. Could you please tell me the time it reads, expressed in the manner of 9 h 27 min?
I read 9 h 50 min
